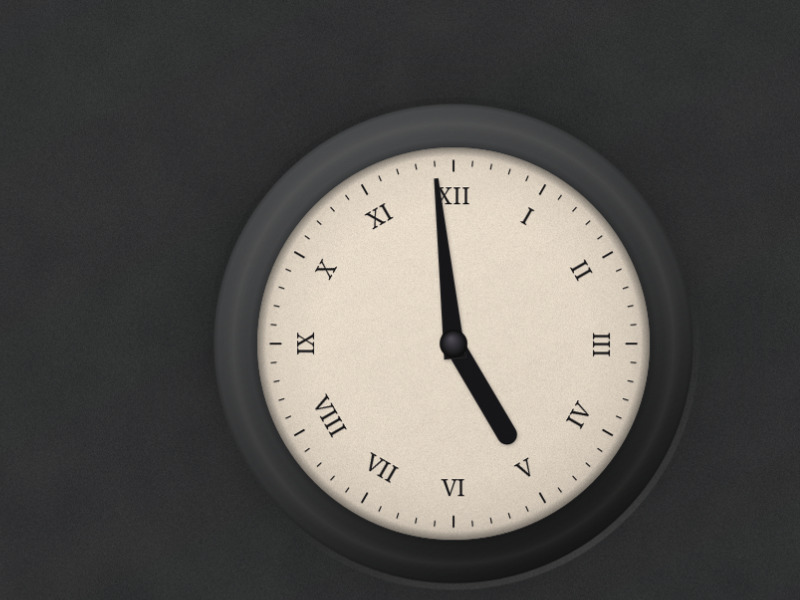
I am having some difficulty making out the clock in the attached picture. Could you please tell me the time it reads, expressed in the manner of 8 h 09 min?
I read 4 h 59 min
